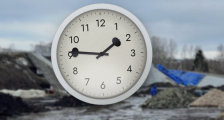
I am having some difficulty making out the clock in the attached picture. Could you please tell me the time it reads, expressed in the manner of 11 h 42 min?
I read 1 h 46 min
